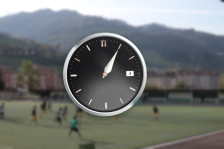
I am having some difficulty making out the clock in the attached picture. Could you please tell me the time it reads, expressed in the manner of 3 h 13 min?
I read 1 h 05 min
